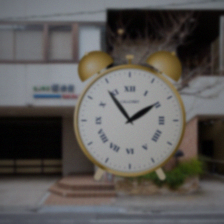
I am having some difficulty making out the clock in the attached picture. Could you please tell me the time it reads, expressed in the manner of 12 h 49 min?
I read 1 h 54 min
